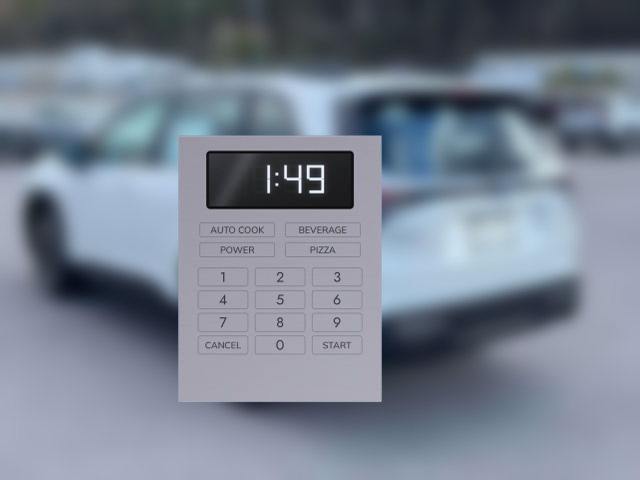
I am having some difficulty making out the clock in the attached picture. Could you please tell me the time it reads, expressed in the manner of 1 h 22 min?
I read 1 h 49 min
